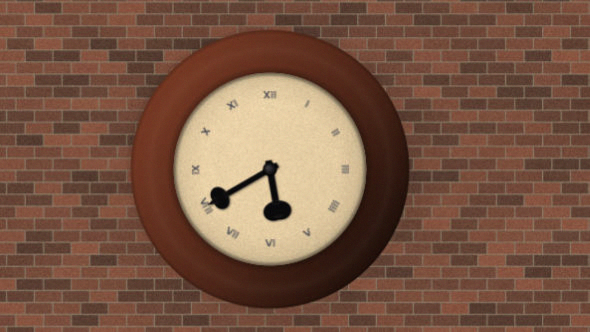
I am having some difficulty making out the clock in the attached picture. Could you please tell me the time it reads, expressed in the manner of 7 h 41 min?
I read 5 h 40 min
